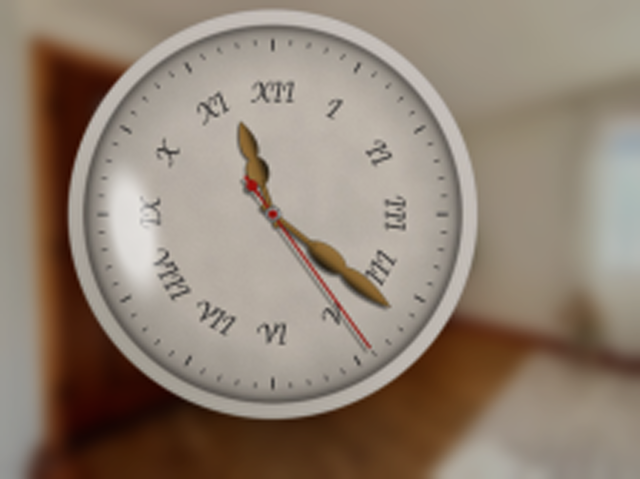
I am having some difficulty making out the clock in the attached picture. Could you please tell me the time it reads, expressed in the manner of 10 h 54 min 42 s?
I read 11 h 21 min 24 s
